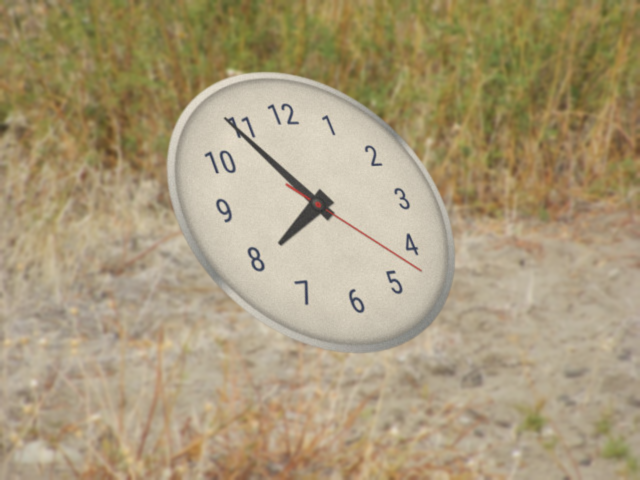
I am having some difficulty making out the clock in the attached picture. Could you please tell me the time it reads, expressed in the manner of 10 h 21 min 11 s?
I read 7 h 54 min 22 s
